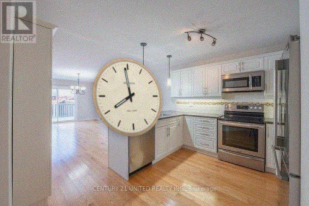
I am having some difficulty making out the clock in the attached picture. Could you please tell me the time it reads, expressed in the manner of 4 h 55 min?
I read 7 h 59 min
